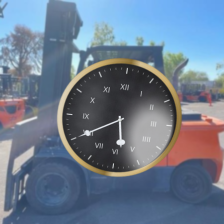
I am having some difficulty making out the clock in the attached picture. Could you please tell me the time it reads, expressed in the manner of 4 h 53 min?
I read 5 h 40 min
